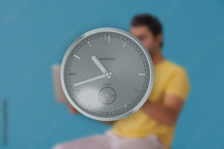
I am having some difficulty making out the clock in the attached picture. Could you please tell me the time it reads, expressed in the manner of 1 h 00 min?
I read 10 h 42 min
